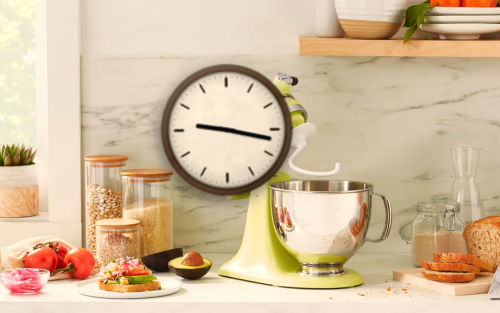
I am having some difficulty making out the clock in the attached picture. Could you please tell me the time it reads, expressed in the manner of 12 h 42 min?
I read 9 h 17 min
